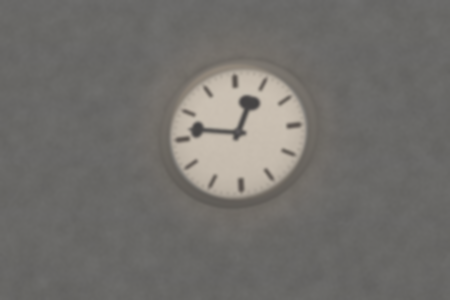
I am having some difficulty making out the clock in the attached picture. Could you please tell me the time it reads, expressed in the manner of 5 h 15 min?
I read 12 h 47 min
